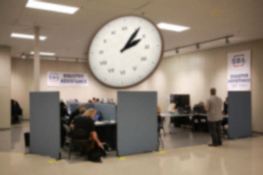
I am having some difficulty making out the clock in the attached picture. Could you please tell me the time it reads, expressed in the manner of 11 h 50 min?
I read 2 h 06 min
